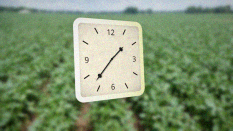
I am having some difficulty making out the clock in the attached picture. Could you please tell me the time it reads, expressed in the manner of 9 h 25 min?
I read 1 h 37 min
